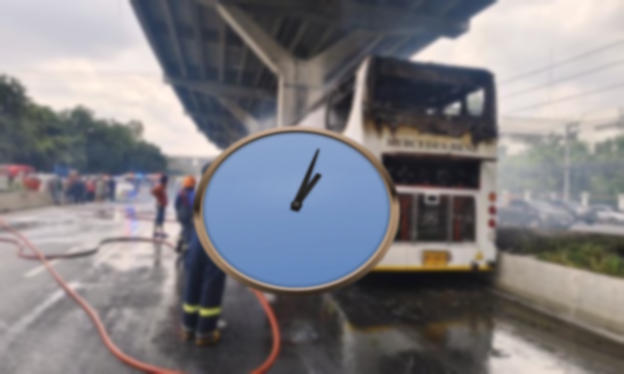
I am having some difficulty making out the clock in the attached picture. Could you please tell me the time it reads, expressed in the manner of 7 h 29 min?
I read 1 h 03 min
